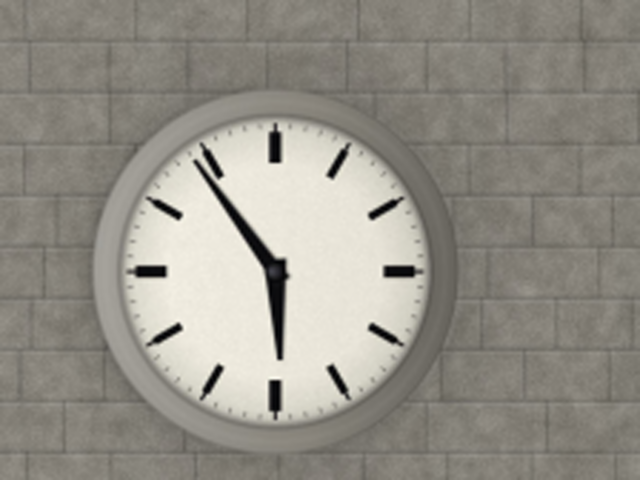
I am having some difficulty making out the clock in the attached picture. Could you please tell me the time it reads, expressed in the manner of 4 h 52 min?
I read 5 h 54 min
